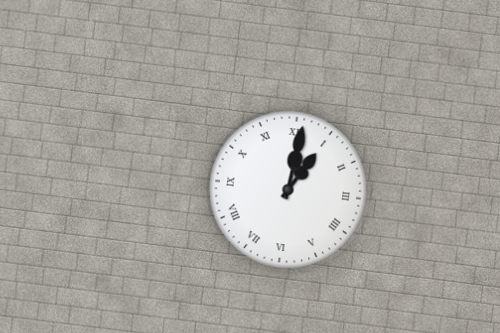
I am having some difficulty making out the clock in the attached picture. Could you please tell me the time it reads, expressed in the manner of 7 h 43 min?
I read 1 h 01 min
